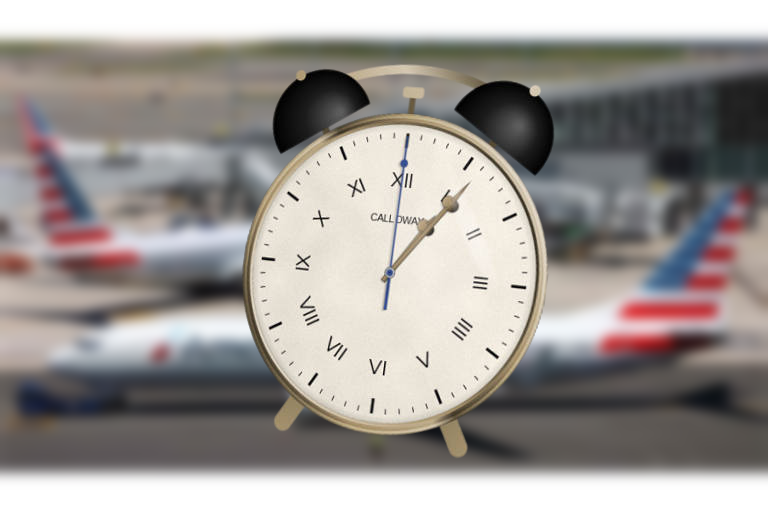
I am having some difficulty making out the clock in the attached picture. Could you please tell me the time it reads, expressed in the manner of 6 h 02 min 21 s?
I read 1 h 06 min 00 s
